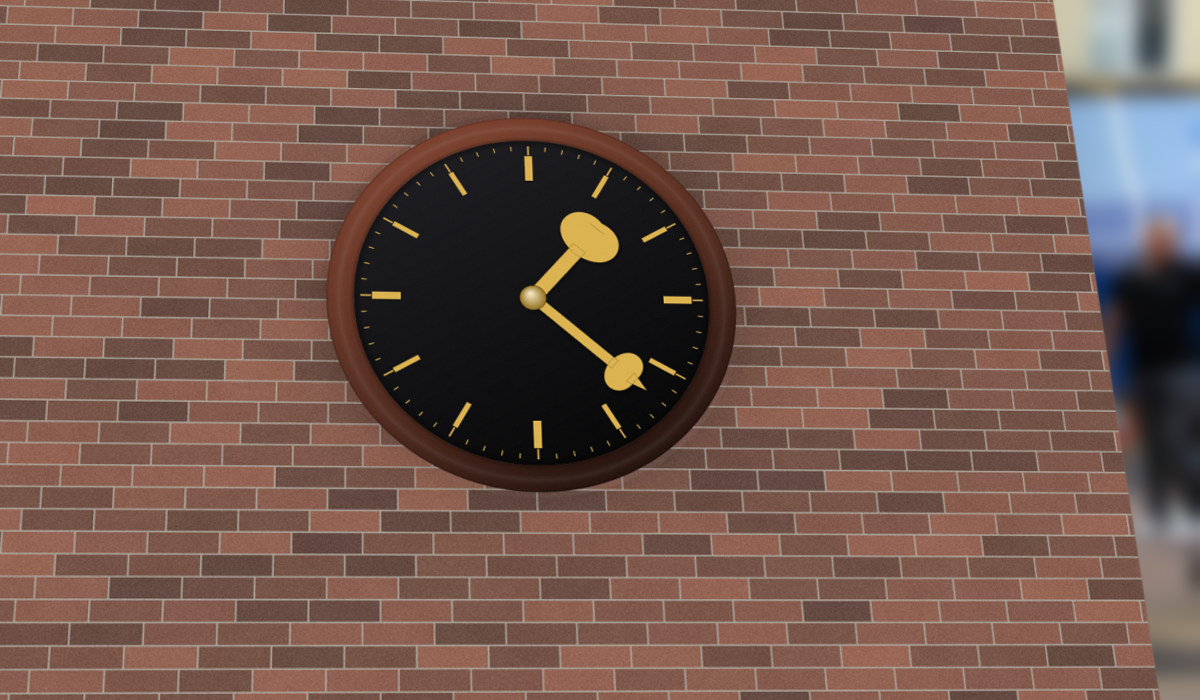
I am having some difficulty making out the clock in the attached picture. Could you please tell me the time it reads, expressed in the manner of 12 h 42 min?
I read 1 h 22 min
